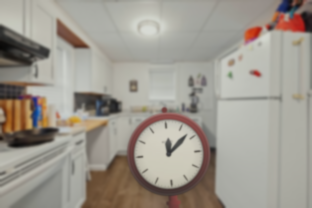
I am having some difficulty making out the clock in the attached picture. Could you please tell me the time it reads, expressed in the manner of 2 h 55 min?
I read 12 h 08 min
